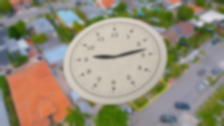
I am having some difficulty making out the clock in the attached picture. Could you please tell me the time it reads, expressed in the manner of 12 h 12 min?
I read 9 h 13 min
